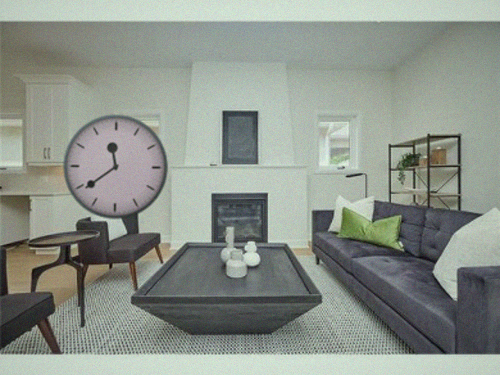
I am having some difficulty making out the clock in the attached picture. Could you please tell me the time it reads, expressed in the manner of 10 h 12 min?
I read 11 h 39 min
